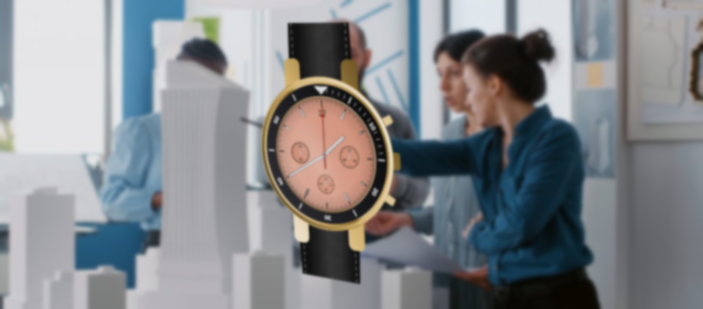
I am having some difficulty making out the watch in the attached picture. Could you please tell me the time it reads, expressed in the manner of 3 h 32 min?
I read 1 h 40 min
